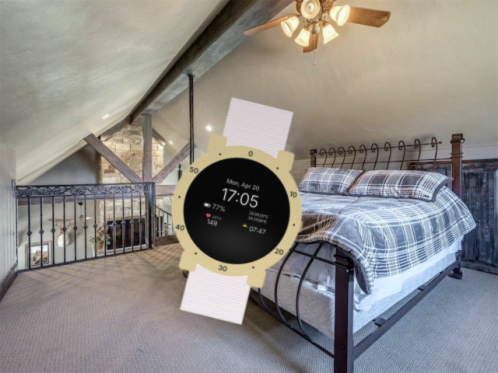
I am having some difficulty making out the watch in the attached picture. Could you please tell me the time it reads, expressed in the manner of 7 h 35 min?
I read 17 h 05 min
